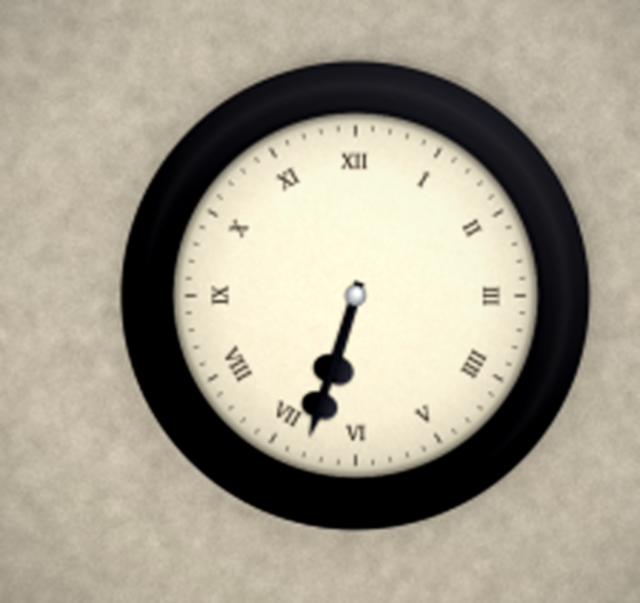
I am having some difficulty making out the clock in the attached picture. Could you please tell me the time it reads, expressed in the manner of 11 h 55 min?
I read 6 h 33 min
